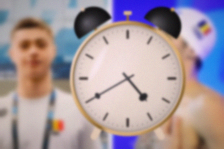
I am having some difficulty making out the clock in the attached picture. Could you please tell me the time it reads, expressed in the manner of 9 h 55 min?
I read 4 h 40 min
